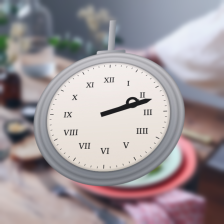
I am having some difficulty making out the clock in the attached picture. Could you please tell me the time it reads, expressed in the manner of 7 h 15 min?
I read 2 h 12 min
